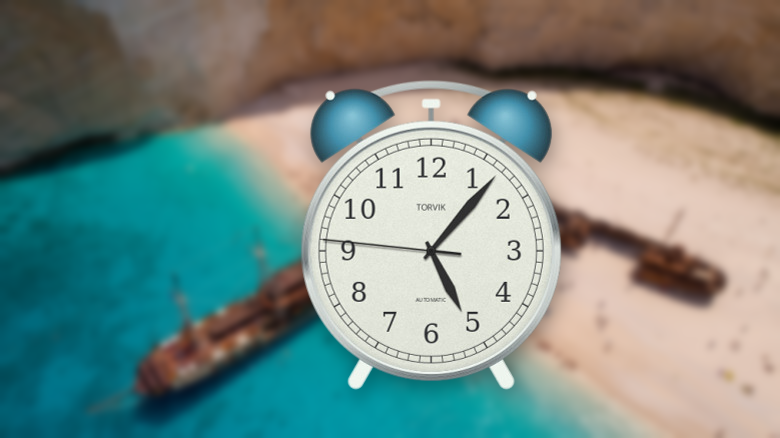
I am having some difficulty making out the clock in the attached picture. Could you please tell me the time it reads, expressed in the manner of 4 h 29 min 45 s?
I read 5 h 06 min 46 s
